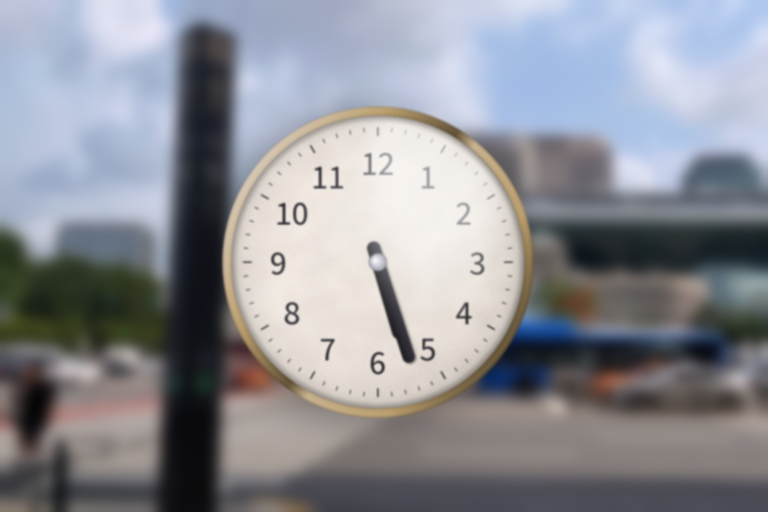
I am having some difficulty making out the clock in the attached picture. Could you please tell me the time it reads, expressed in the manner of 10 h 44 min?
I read 5 h 27 min
